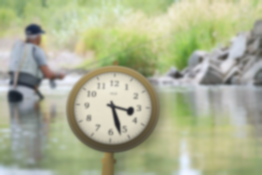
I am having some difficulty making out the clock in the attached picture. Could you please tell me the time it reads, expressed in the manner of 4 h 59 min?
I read 3 h 27 min
